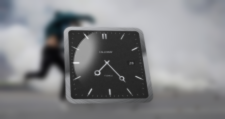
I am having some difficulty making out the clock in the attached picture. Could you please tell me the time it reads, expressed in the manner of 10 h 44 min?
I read 7 h 24 min
